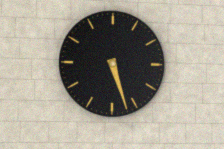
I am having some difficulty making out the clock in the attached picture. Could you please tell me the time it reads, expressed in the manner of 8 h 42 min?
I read 5 h 27 min
